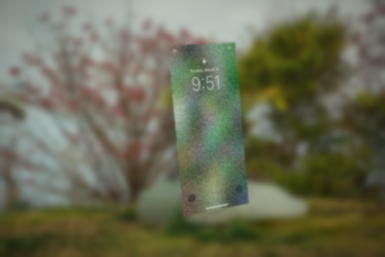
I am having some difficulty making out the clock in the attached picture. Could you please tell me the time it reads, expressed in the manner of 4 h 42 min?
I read 9 h 51 min
